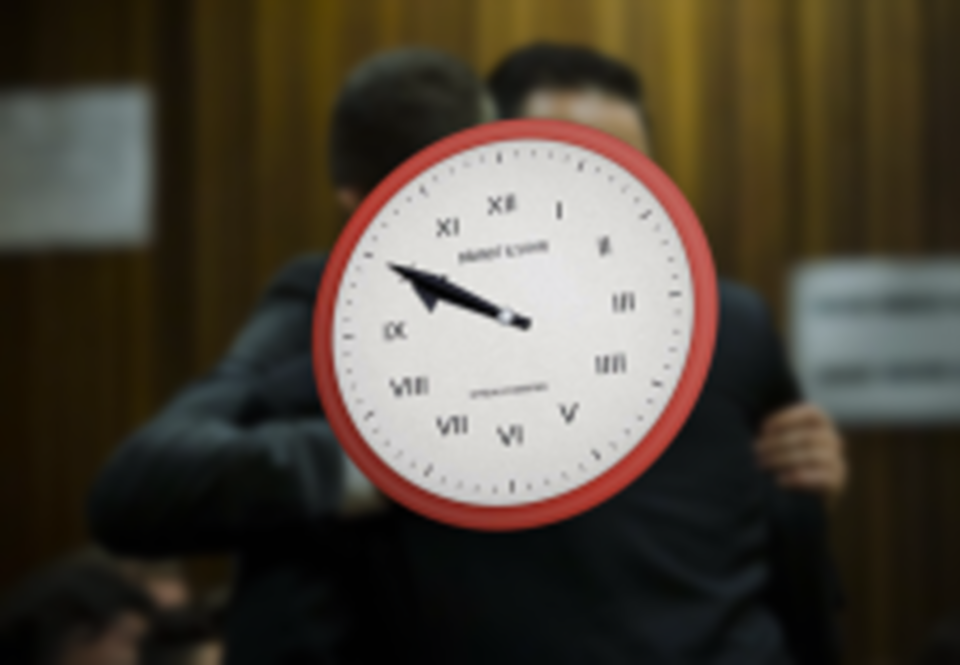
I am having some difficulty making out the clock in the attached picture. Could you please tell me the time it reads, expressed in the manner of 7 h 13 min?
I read 9 h 50 min
